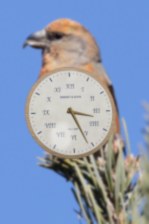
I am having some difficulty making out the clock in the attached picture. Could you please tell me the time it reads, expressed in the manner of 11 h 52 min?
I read 3 h 26 min
